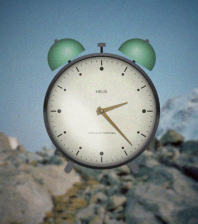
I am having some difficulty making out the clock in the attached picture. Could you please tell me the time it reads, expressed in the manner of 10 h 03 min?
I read 2 h 23 min
